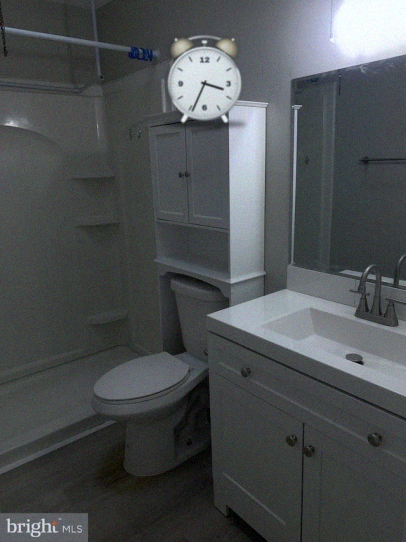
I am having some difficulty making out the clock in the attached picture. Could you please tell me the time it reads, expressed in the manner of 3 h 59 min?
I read 3 h 34 min
